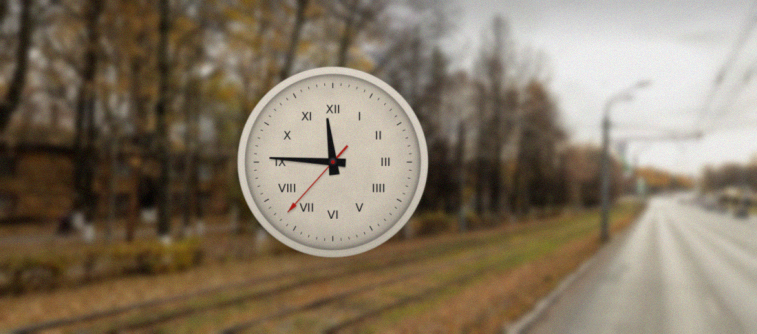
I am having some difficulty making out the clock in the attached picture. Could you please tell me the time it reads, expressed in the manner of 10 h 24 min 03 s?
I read 11 h 45 min 37 s
